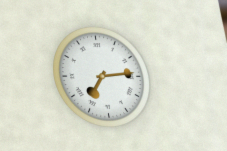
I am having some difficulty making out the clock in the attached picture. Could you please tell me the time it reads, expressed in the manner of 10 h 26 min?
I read 7 h 14 min
